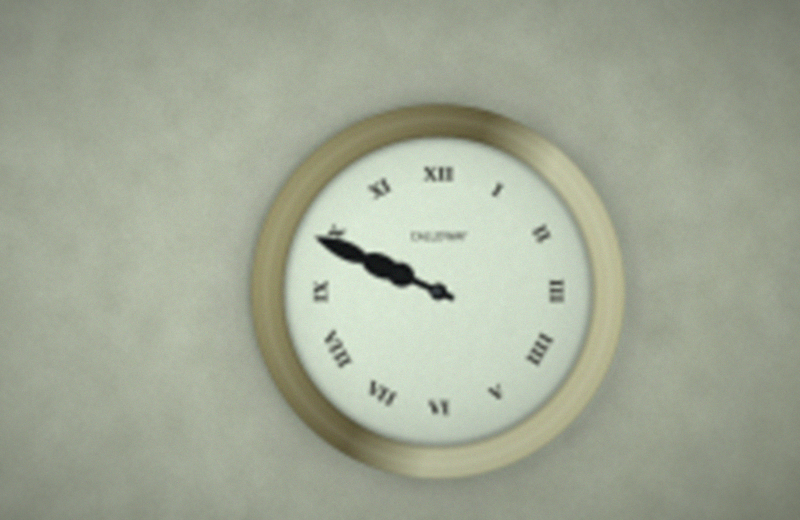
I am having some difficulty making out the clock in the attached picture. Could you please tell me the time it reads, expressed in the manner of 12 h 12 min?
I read 9 h 49 min
